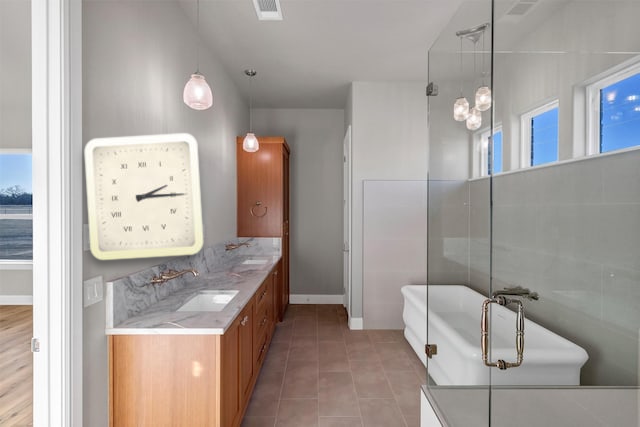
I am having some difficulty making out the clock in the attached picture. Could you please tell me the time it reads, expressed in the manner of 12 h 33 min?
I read 2 h 15 min
